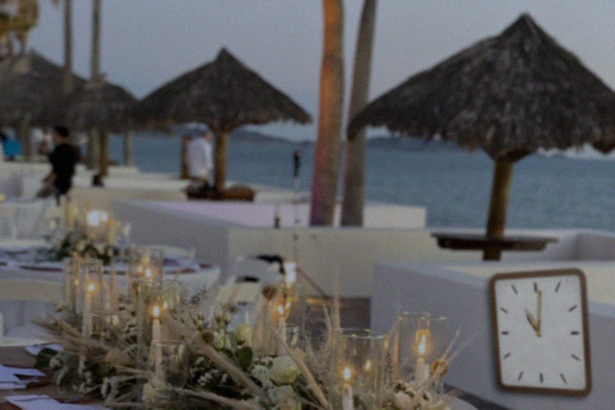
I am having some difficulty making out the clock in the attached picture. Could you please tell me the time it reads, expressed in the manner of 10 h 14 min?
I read 11 h 01 min
